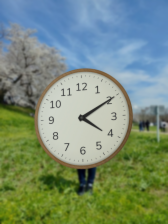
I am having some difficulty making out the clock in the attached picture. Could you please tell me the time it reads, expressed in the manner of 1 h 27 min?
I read 4 h 10 min
